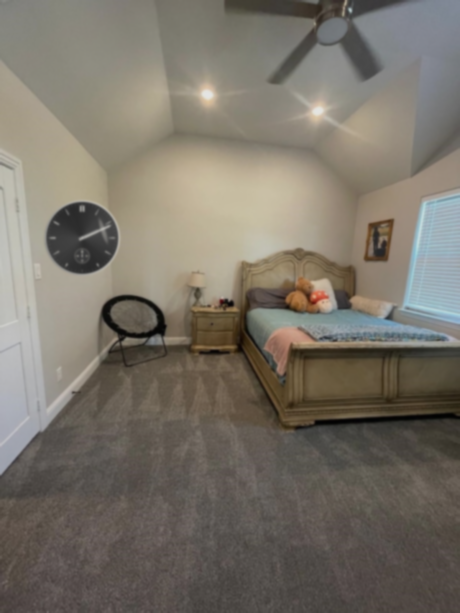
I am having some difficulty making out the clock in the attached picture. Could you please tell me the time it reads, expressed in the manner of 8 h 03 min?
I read 2 h 11 min
